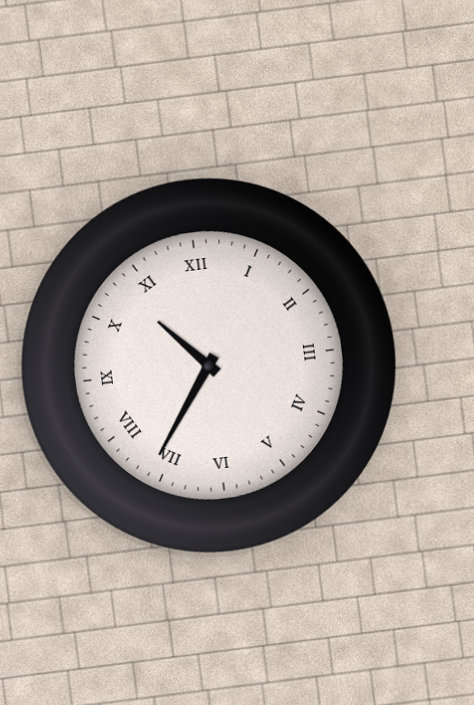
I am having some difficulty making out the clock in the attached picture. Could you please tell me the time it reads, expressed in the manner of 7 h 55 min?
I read 10 h 36 min
